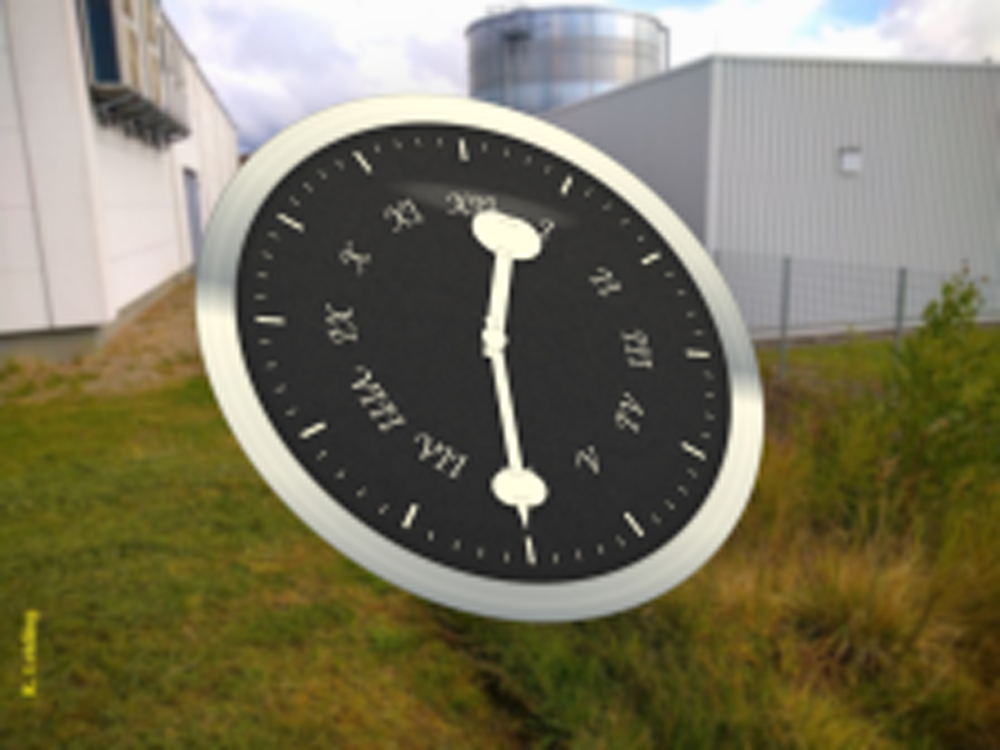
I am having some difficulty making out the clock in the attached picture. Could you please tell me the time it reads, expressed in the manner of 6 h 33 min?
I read 12 h 30 min
